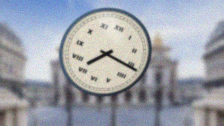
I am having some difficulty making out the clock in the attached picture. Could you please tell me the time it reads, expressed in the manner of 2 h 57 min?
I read 7 h 16 min
